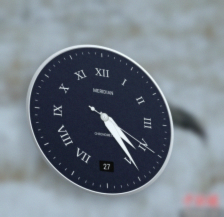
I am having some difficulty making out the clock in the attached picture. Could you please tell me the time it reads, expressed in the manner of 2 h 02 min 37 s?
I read 4 h 24 min 20 s
